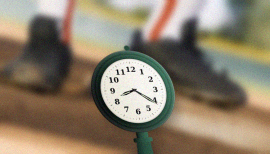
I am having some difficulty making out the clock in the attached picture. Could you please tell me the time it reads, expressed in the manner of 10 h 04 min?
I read 8 h 21 min
